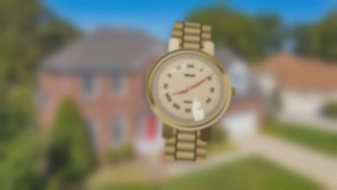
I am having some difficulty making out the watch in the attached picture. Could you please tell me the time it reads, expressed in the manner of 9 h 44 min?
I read 8 h 09 min
